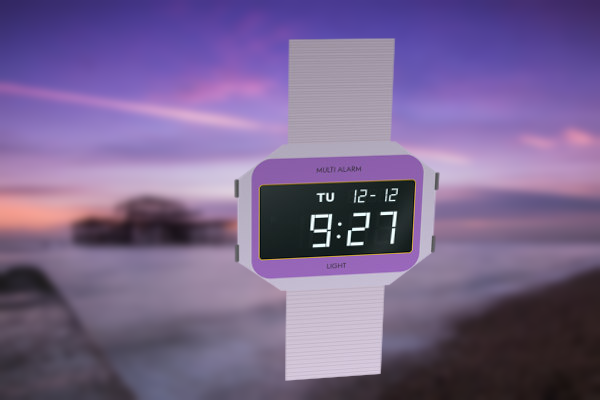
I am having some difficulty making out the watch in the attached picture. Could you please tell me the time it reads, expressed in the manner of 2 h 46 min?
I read 9 h 27 min
